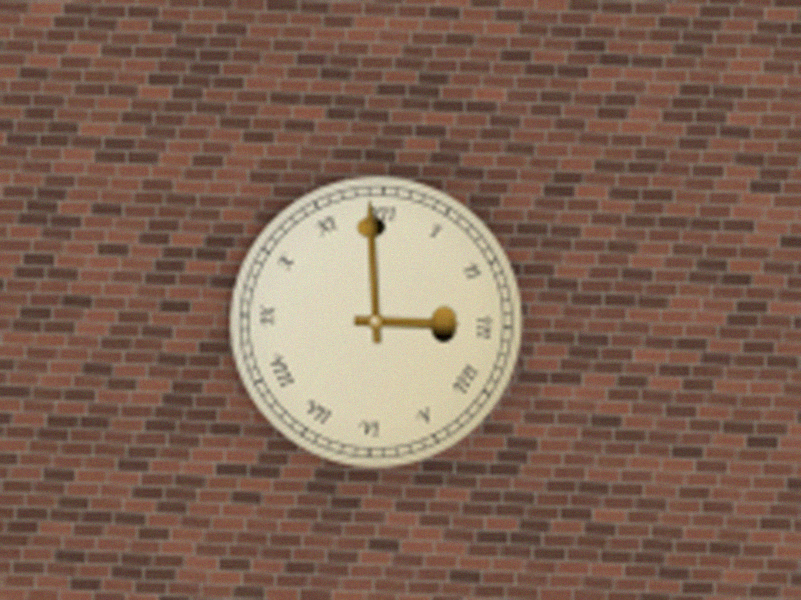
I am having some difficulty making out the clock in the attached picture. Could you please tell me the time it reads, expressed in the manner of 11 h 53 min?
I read 2 h 59 min
